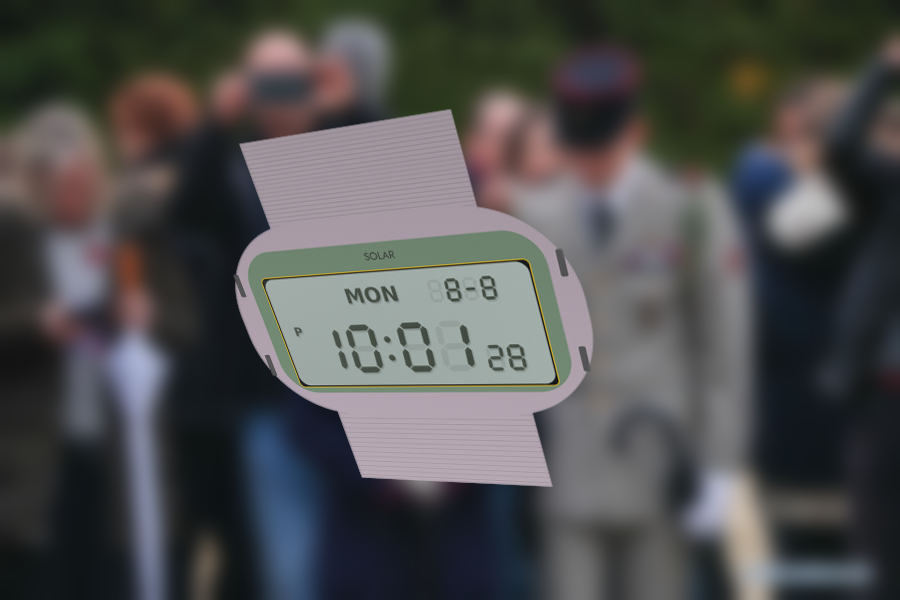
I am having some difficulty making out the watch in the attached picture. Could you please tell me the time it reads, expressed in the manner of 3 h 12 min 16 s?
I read 10 h 01 min 28 s
